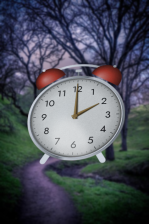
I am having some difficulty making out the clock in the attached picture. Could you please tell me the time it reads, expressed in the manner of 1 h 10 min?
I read 2 h 00 min
